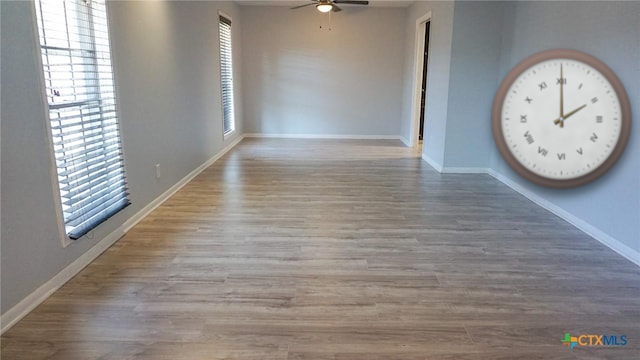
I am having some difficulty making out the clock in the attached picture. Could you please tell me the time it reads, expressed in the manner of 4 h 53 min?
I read 2 h 00 min
